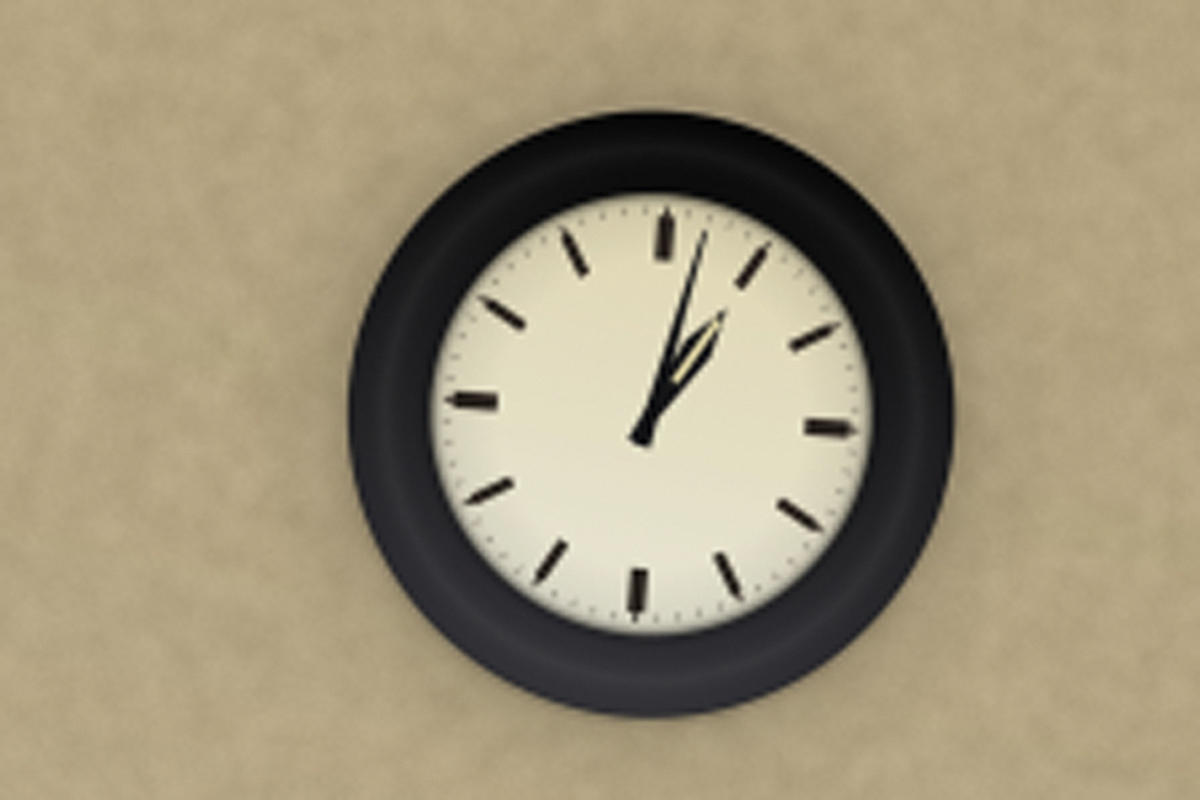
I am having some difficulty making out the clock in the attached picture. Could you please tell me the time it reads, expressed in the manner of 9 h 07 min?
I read 1 h 02 min
